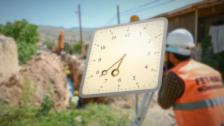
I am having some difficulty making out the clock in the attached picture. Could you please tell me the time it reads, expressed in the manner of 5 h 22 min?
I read 6 h 38 min
